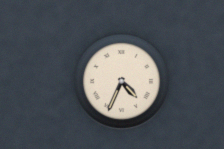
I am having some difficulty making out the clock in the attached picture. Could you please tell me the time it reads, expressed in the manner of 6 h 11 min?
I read 4 h 34 min
